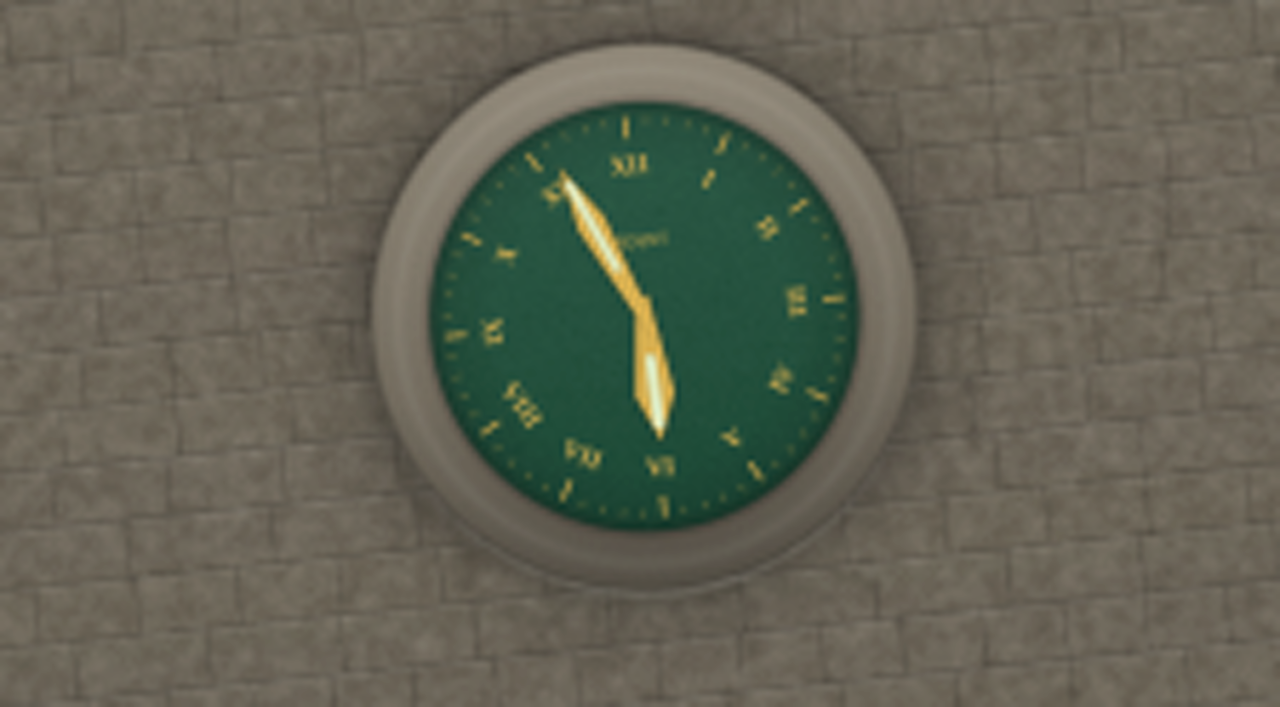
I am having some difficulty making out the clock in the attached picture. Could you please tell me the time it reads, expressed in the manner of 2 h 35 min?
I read 5 h 56 min
